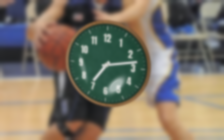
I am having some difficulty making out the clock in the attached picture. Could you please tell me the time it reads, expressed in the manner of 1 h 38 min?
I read 7 h 13 min
